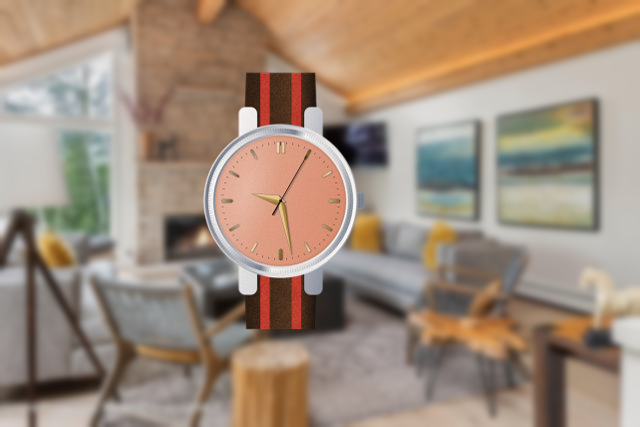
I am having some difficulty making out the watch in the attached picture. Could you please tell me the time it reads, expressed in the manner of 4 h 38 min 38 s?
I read 9 h 28 min 05 s
